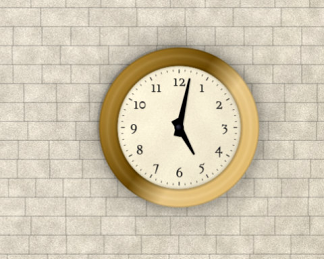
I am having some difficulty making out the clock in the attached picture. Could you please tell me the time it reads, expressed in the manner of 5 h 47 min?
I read 5 h 02 min
